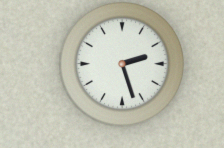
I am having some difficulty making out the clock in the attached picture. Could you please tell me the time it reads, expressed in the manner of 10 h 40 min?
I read 2 h 27 min
